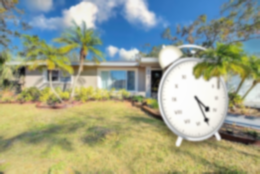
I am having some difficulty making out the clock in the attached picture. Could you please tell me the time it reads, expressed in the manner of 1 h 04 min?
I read 4 h 26 min
